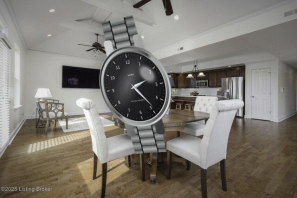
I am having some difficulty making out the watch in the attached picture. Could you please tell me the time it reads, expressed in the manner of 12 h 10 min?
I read 2 h 24 min
